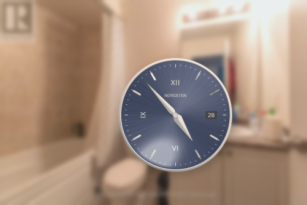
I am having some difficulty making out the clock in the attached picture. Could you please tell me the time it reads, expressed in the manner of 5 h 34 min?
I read 4 h 53 min
